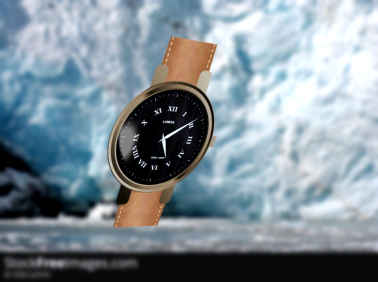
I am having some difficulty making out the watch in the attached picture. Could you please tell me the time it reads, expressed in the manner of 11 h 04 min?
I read 5 h 09 min
